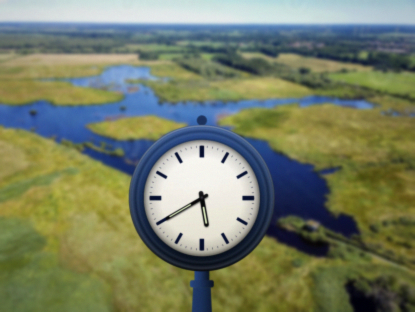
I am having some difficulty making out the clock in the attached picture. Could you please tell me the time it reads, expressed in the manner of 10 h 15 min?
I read 5 h 40 min
